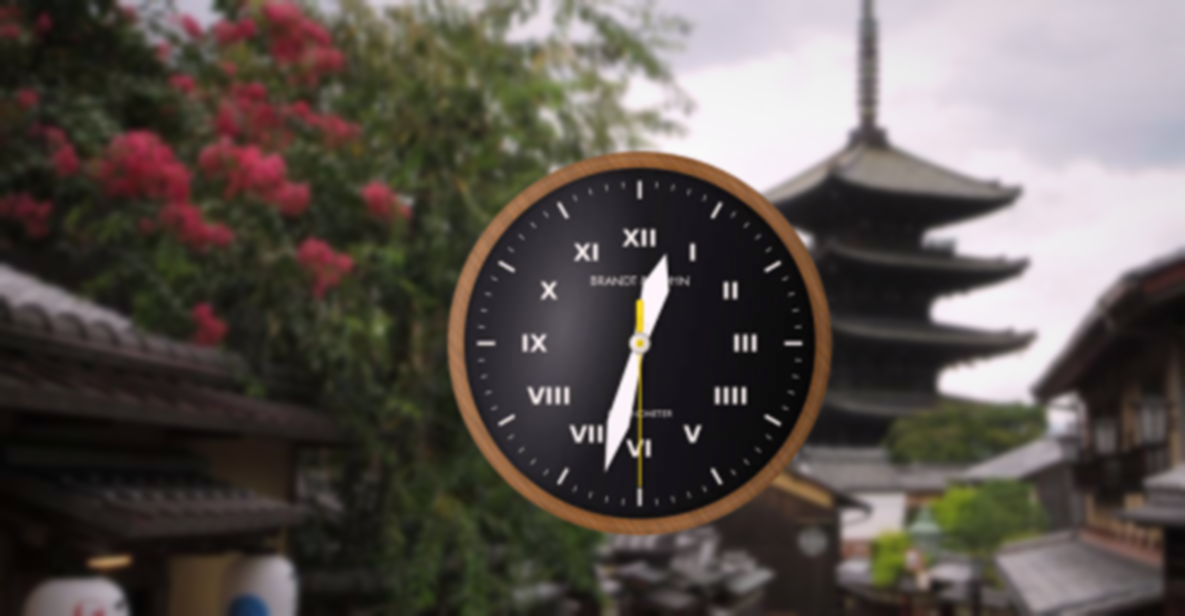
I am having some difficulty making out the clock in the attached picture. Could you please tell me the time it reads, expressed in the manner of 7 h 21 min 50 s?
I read 12 h 32 min 30 s
